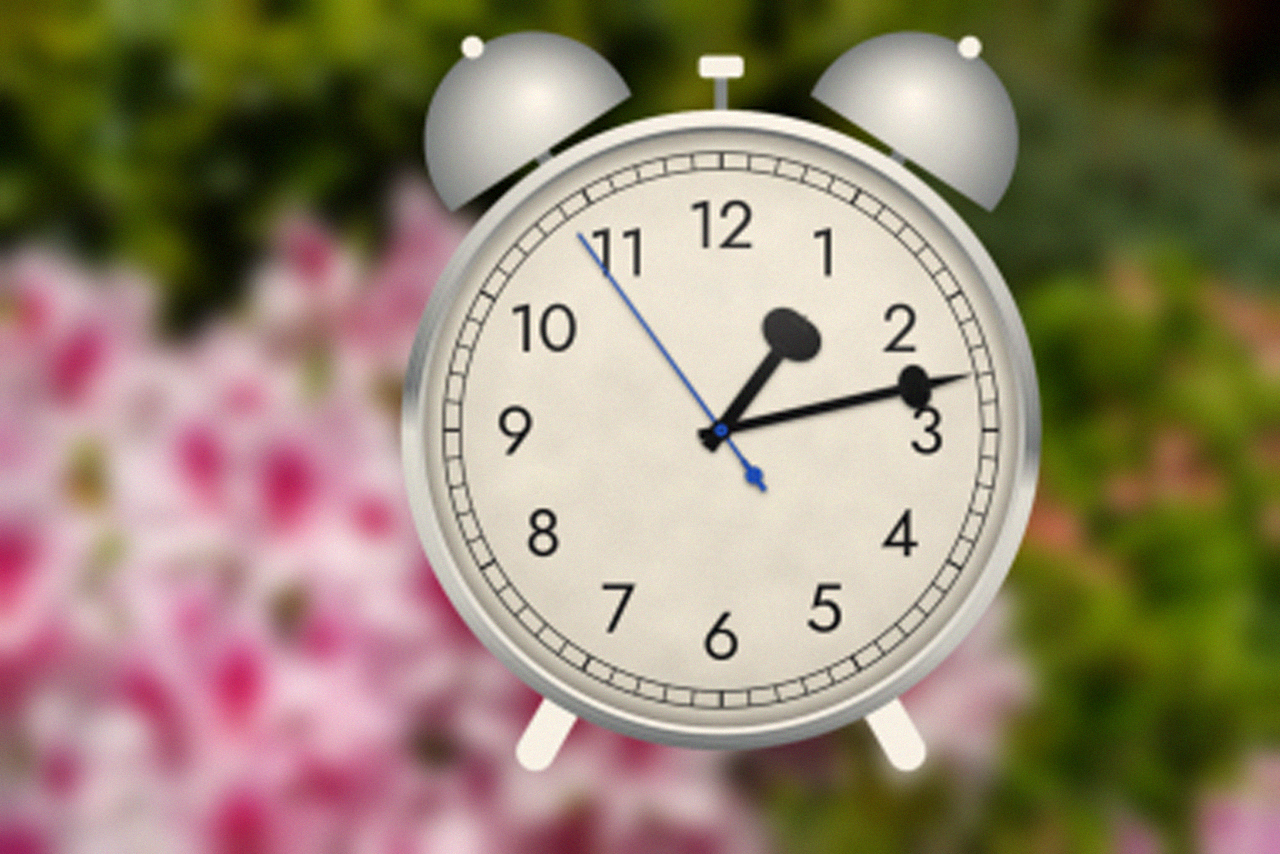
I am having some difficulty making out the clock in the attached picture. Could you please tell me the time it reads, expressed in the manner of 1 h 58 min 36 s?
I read 1 h 12 min 54 s
